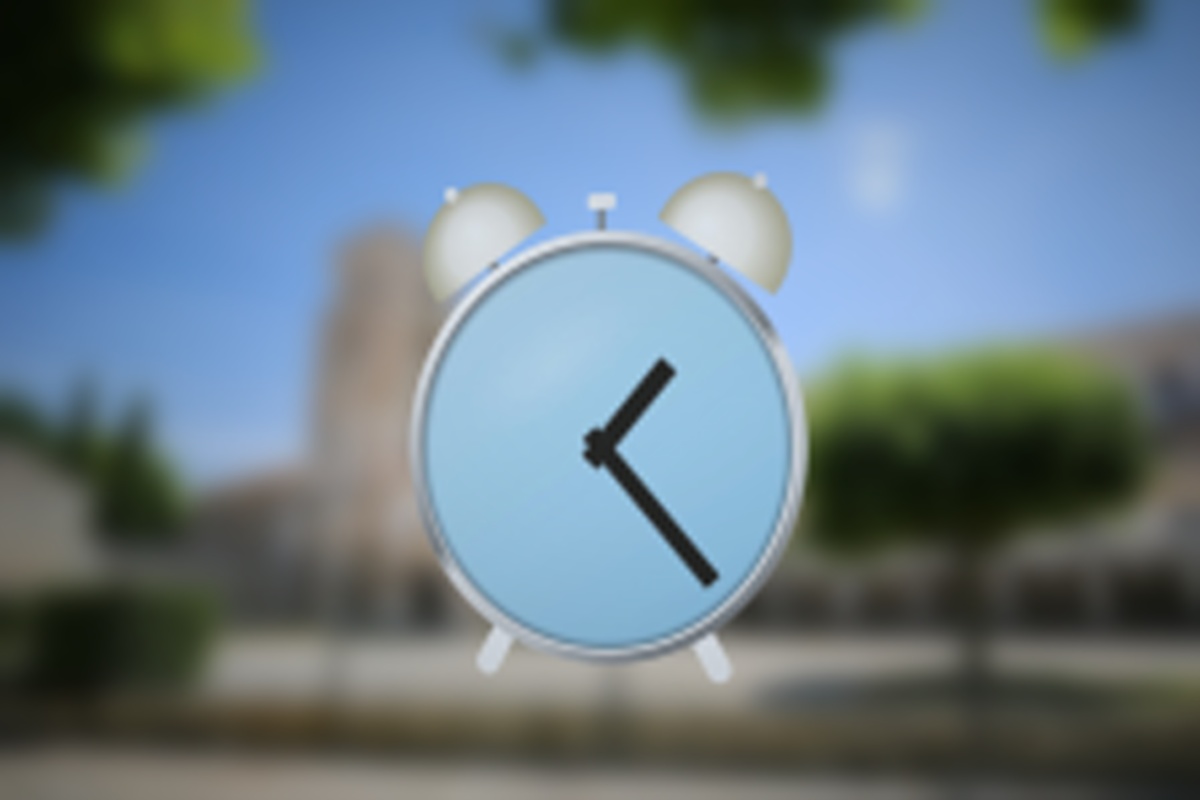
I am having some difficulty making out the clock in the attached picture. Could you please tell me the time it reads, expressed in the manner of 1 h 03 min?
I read 1 h 23 min
